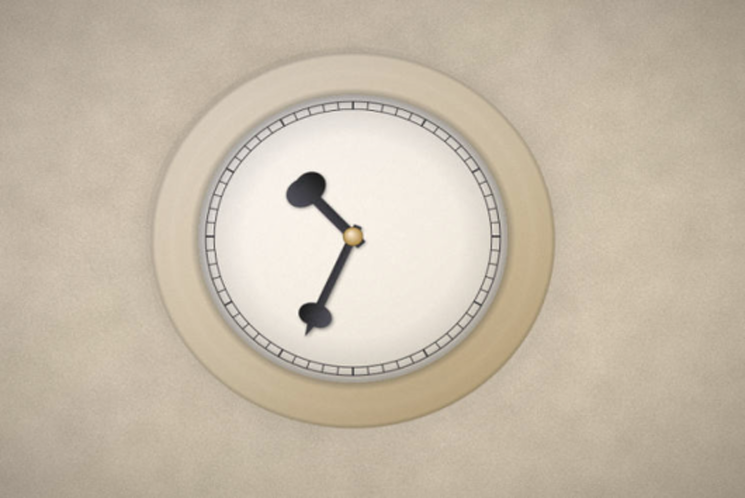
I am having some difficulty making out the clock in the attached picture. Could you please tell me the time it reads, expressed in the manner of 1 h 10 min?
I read 10 h 34 min
